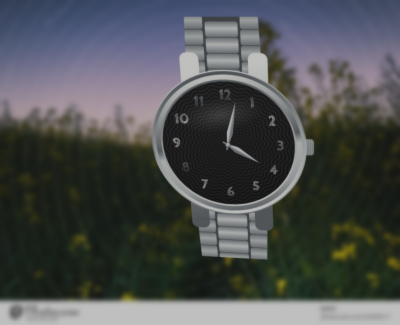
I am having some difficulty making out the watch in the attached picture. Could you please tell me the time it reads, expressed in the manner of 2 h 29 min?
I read 4 h 02 min
